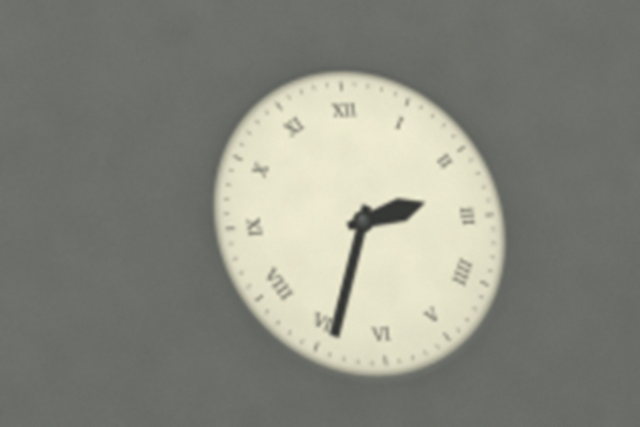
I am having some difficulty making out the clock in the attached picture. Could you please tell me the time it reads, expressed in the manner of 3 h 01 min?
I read 2 h 34 min
